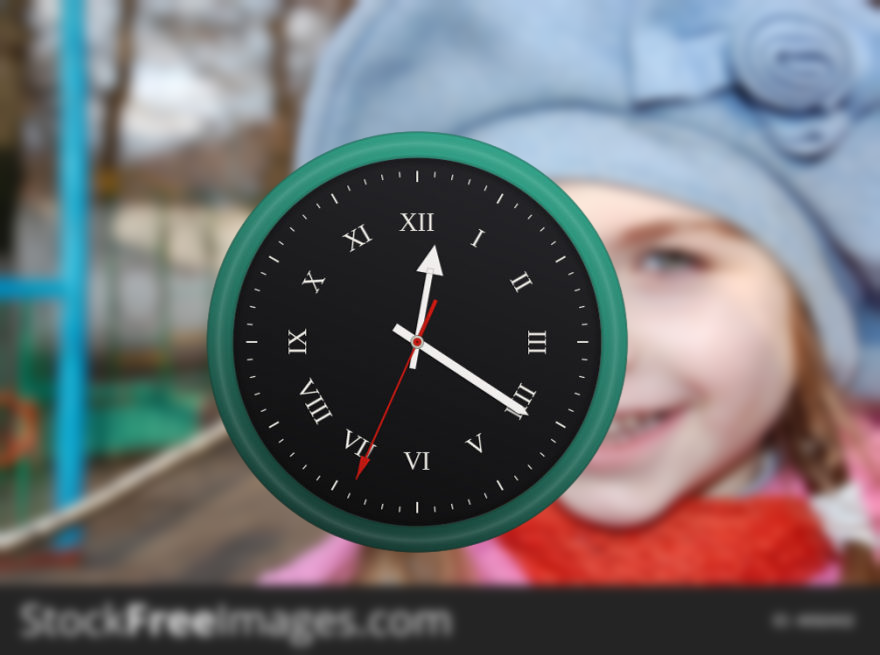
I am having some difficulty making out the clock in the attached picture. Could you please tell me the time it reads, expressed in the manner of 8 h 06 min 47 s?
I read 12 h 20 min 34 s
